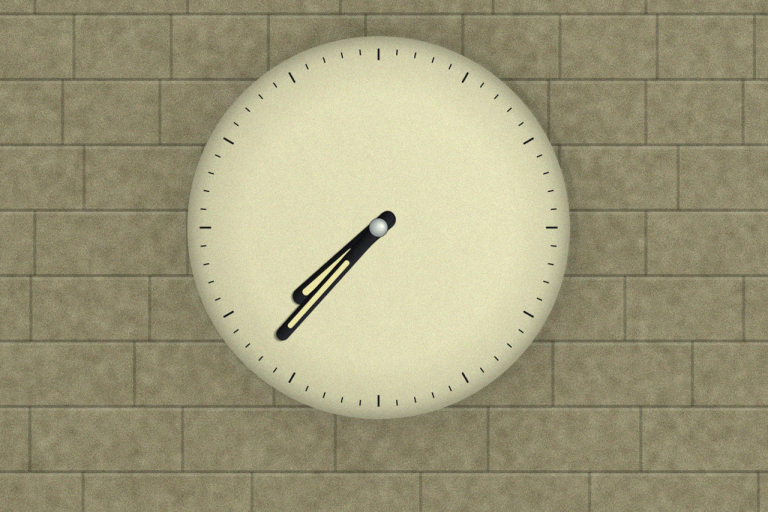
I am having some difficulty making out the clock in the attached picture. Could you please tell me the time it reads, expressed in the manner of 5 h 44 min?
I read 7 h 37 min
